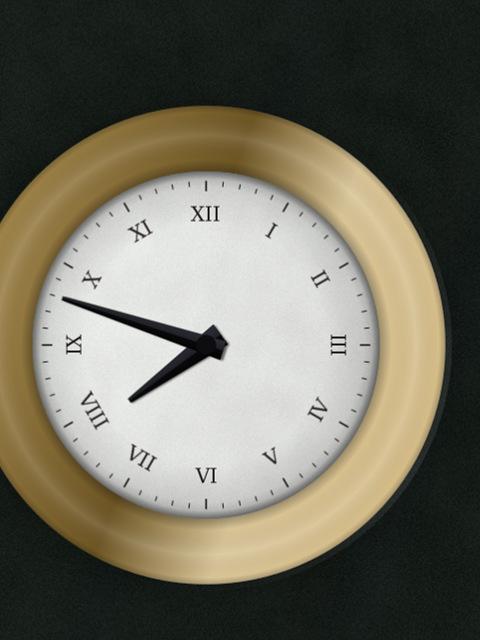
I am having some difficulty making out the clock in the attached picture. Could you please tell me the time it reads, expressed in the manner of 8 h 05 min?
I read 7 h 48 min
